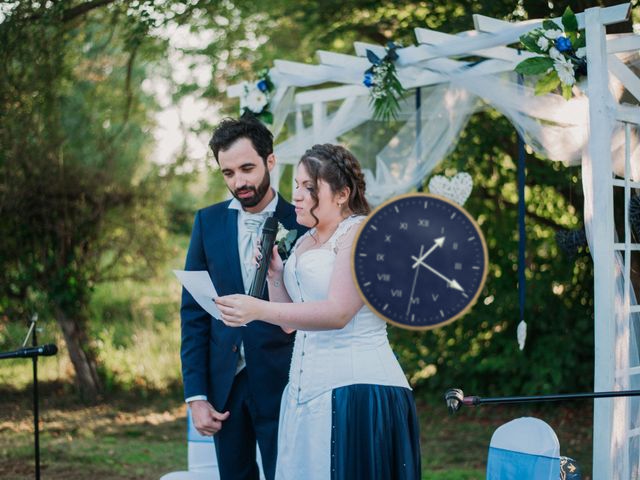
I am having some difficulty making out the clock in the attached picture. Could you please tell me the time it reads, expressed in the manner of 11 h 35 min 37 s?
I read 1 h 19 min 31 s
